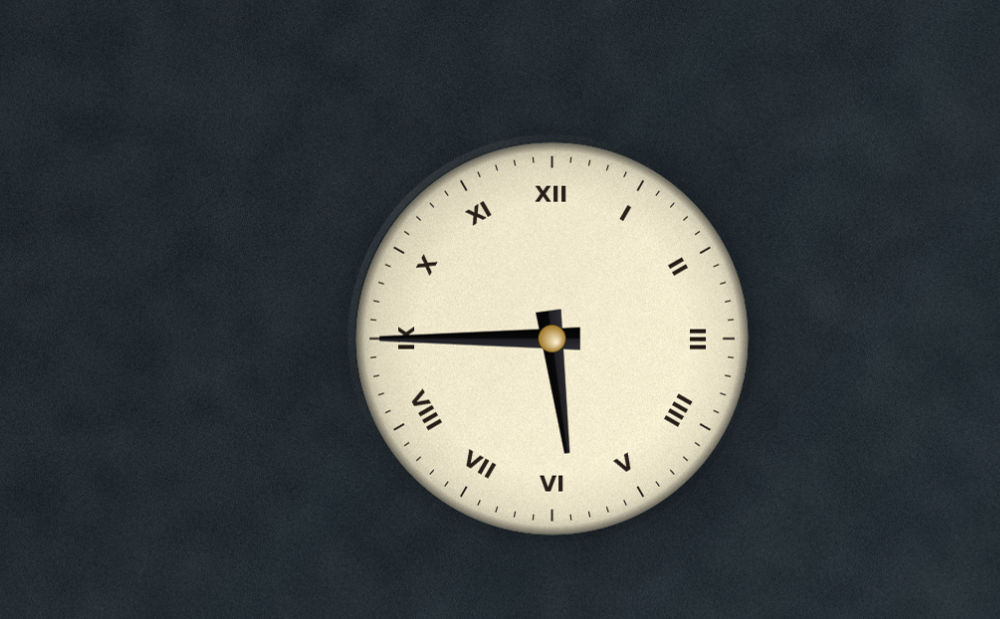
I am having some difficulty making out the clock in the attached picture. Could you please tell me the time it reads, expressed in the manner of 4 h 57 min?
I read 5 h 45 min
